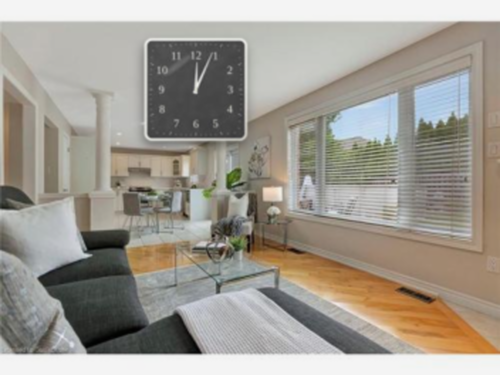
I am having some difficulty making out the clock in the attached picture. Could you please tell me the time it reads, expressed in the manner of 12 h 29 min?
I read 12 h 04 min
